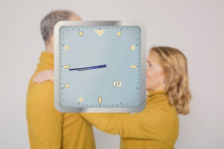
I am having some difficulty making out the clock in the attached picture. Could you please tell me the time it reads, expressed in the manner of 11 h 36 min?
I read 8 h 44 min
